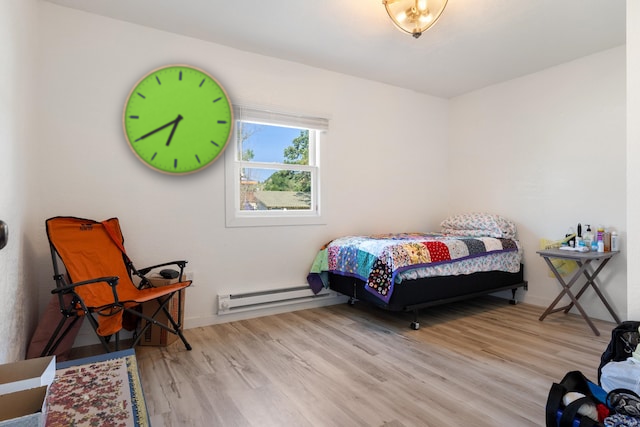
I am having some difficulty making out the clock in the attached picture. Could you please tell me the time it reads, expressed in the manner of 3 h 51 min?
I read 6 h 40 min
